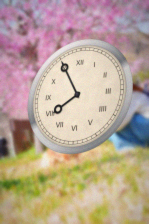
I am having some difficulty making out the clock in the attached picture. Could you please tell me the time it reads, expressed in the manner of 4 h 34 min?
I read 7 h 55 min
